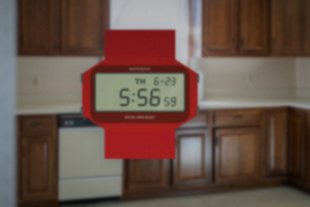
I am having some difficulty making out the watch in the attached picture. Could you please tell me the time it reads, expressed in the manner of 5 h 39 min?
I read 5 h 56 min
